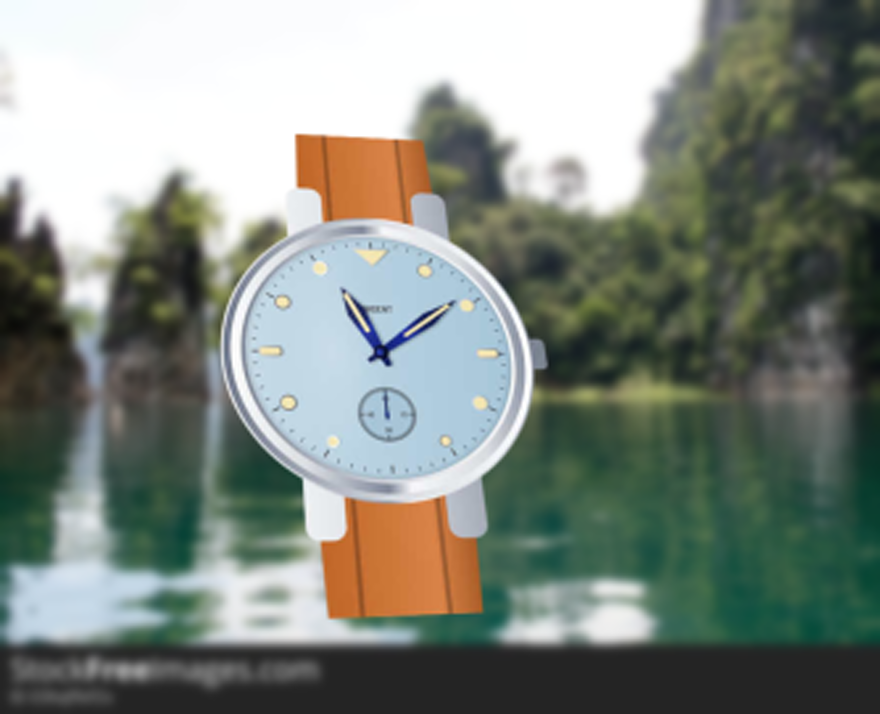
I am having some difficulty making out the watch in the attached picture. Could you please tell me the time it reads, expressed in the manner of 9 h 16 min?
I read 11 h 09 min
